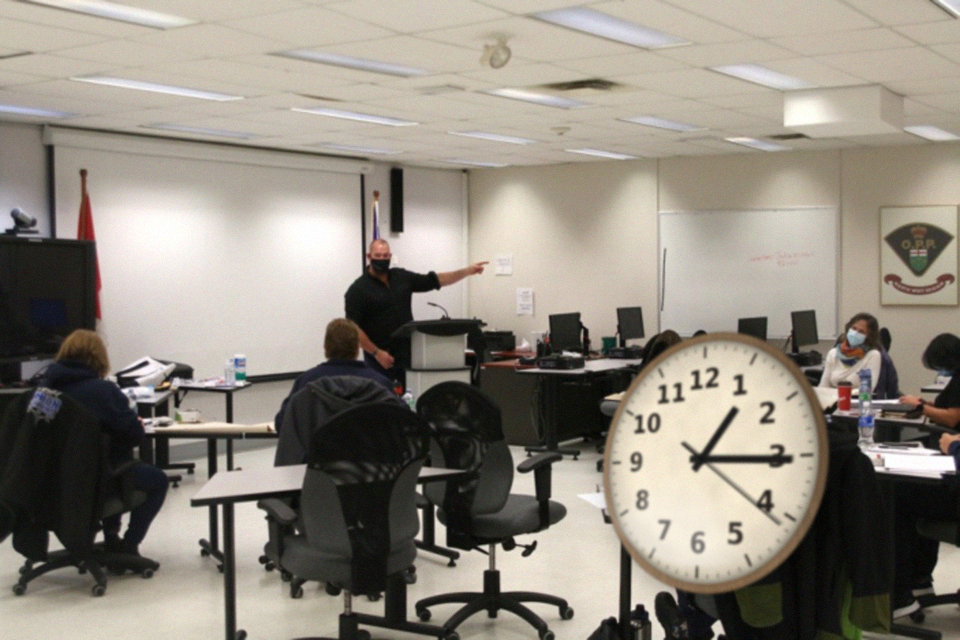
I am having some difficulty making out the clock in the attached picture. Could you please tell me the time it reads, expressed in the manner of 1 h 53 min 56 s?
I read 1 h 15 min 21 s
